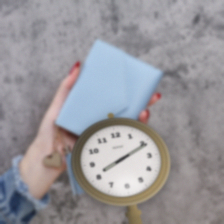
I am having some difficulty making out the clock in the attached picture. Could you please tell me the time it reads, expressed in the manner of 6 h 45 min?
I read 8 h 11 min
